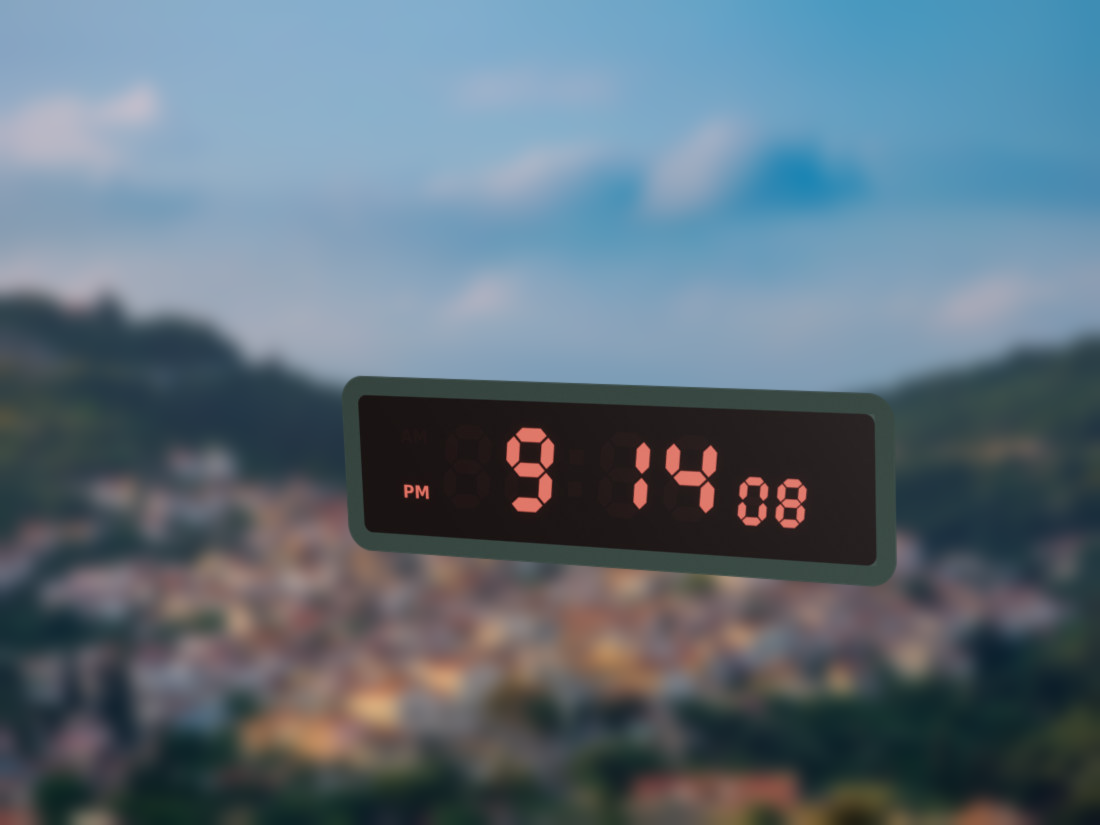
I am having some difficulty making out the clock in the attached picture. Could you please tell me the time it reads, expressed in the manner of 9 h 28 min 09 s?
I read 9 h 14 min 08 s
